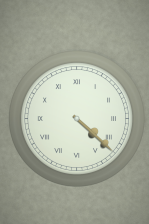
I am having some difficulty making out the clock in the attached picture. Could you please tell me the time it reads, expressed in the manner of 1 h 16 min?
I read 4 h 22 min
